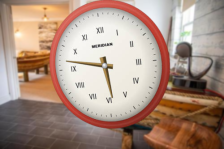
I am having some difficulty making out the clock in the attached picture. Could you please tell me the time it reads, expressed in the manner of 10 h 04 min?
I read 5 h 47 min
